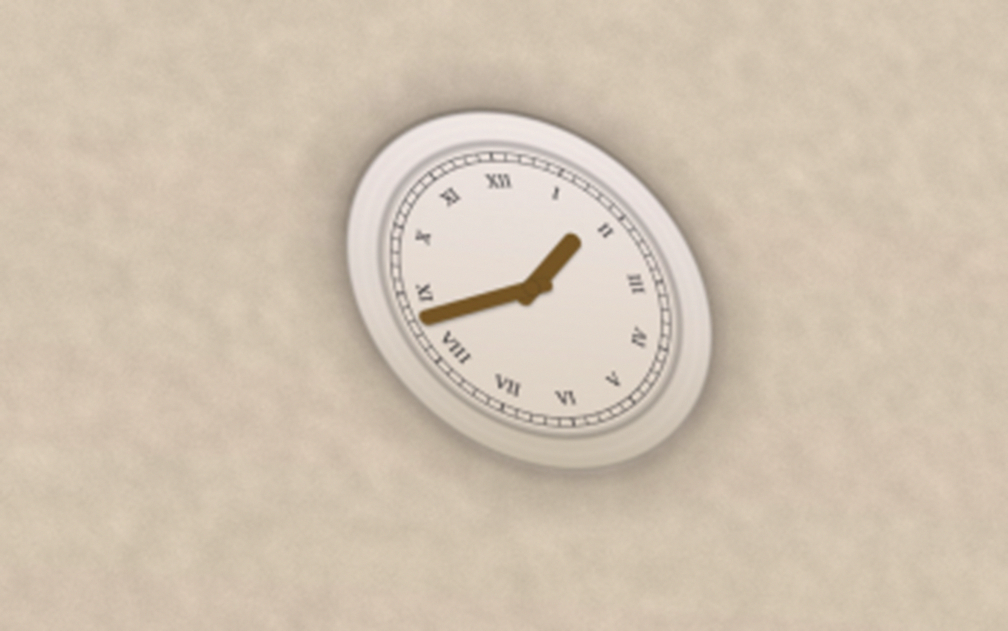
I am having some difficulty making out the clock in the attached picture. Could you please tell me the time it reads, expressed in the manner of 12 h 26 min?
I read 1 h 43 min
